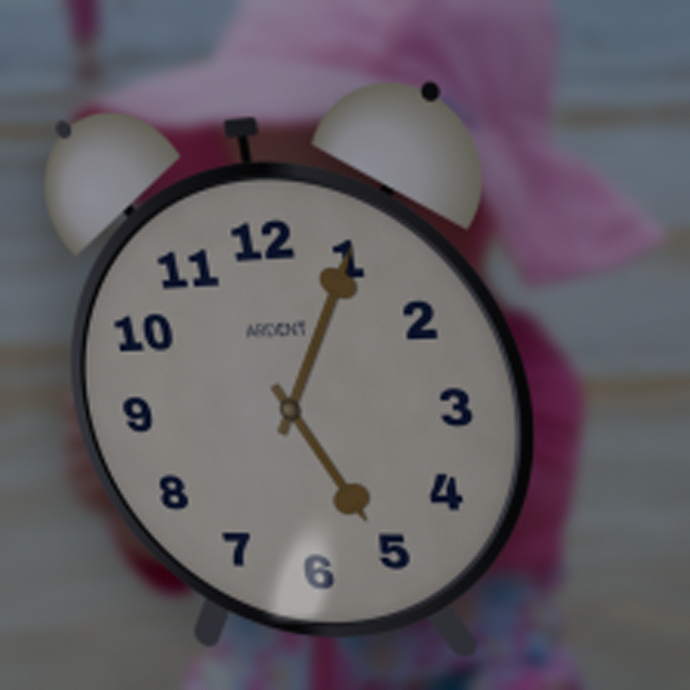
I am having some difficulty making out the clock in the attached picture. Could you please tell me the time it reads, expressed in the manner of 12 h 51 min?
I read 5 h 05 min
